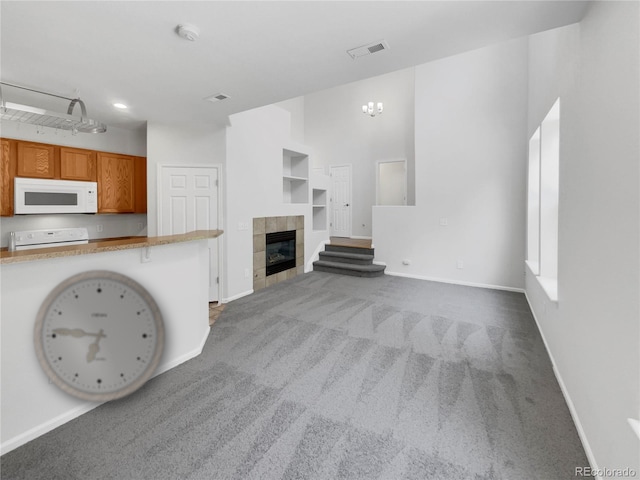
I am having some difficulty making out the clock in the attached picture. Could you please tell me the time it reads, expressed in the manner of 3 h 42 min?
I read 6 h 46 min
